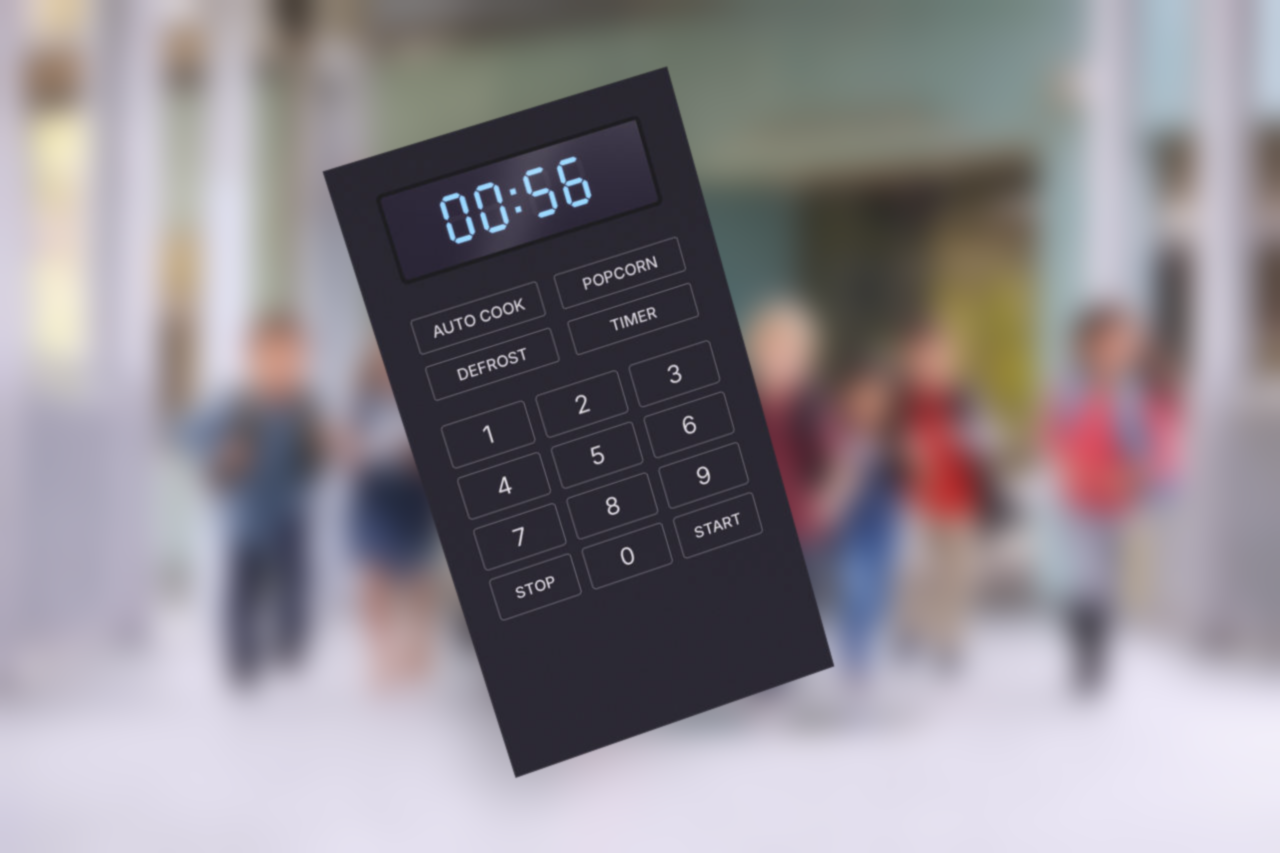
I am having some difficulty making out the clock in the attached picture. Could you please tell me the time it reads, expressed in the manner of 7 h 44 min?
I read 0 h 56 min
